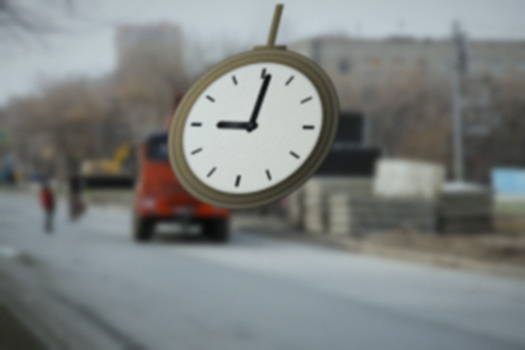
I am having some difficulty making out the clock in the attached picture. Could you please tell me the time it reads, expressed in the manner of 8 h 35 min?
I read 9 h 01 min
